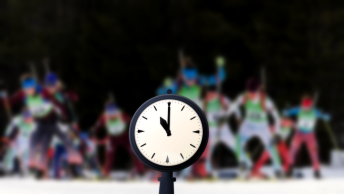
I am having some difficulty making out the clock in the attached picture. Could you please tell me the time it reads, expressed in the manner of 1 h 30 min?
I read 11 h 00 min
